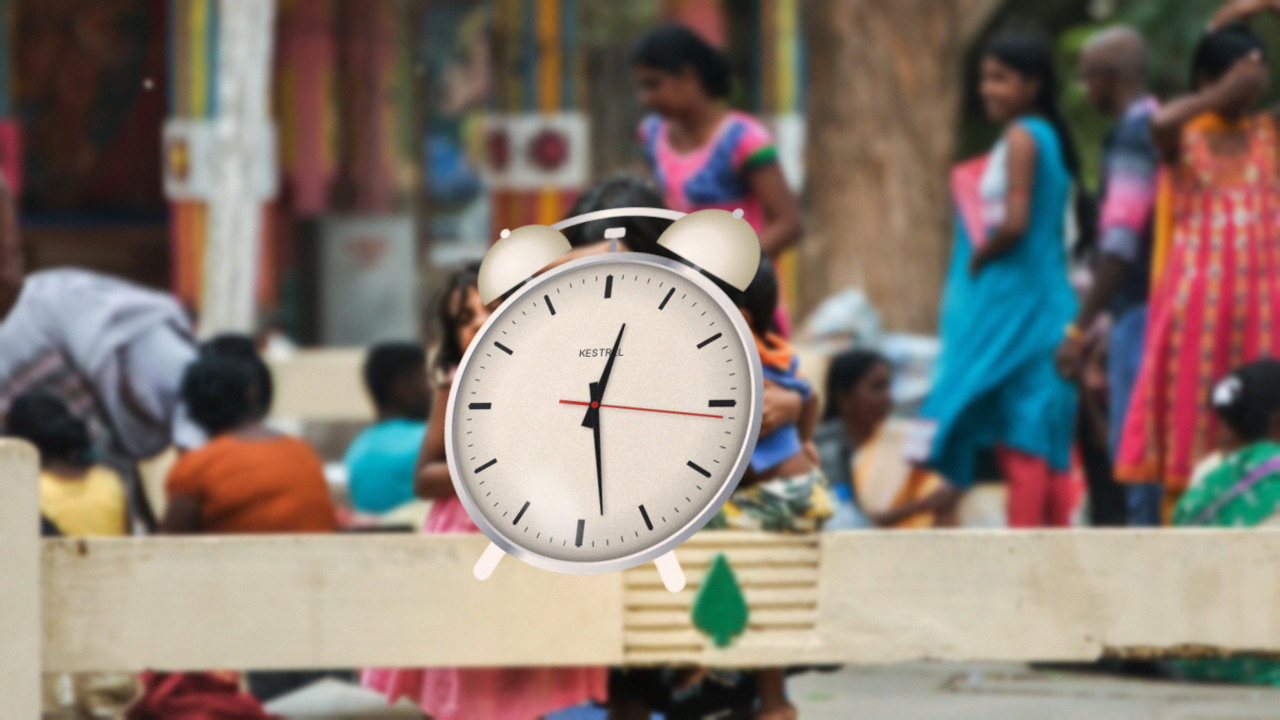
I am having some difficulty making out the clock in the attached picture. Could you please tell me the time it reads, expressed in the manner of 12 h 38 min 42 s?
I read 12 h 28 min 16 s
